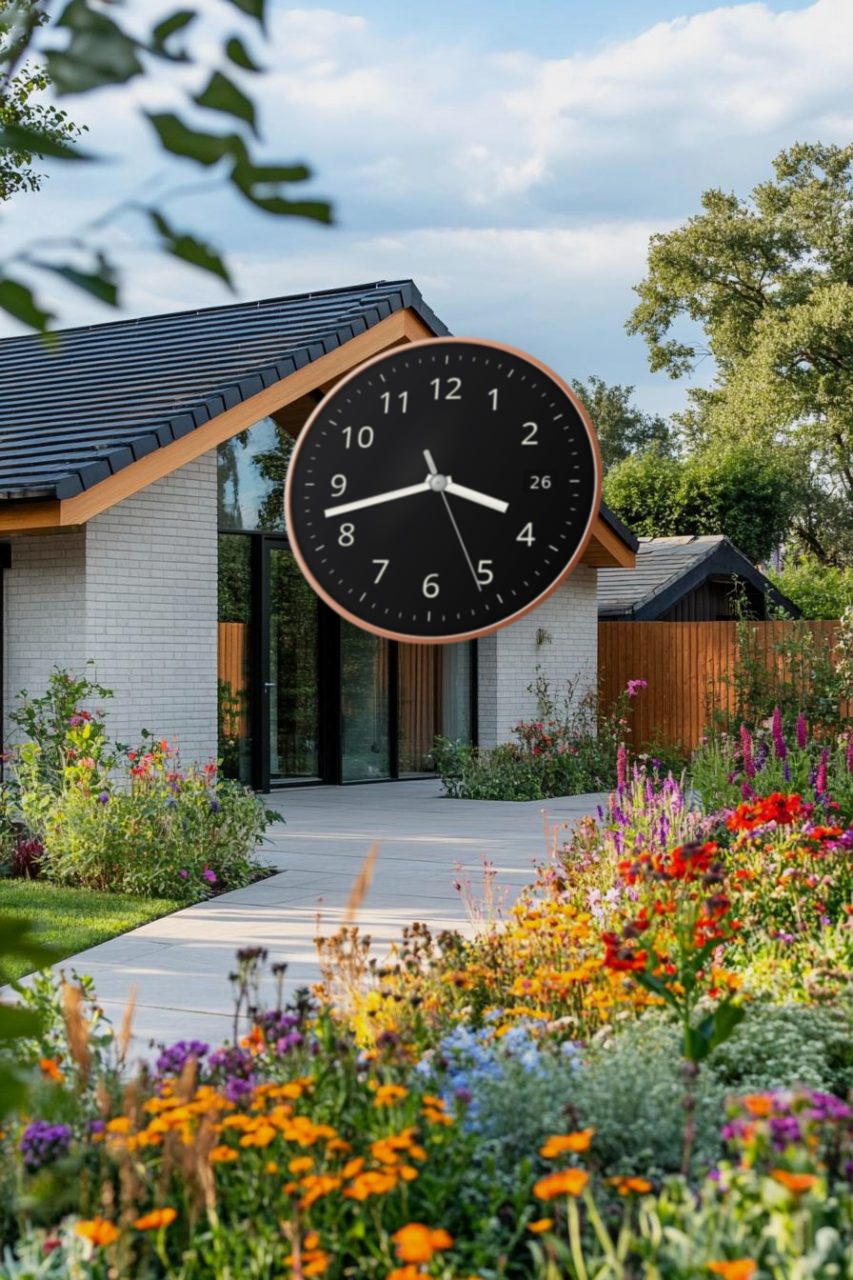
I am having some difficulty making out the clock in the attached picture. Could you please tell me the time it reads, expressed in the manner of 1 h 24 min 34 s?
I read 3 h 42 min 26 s
